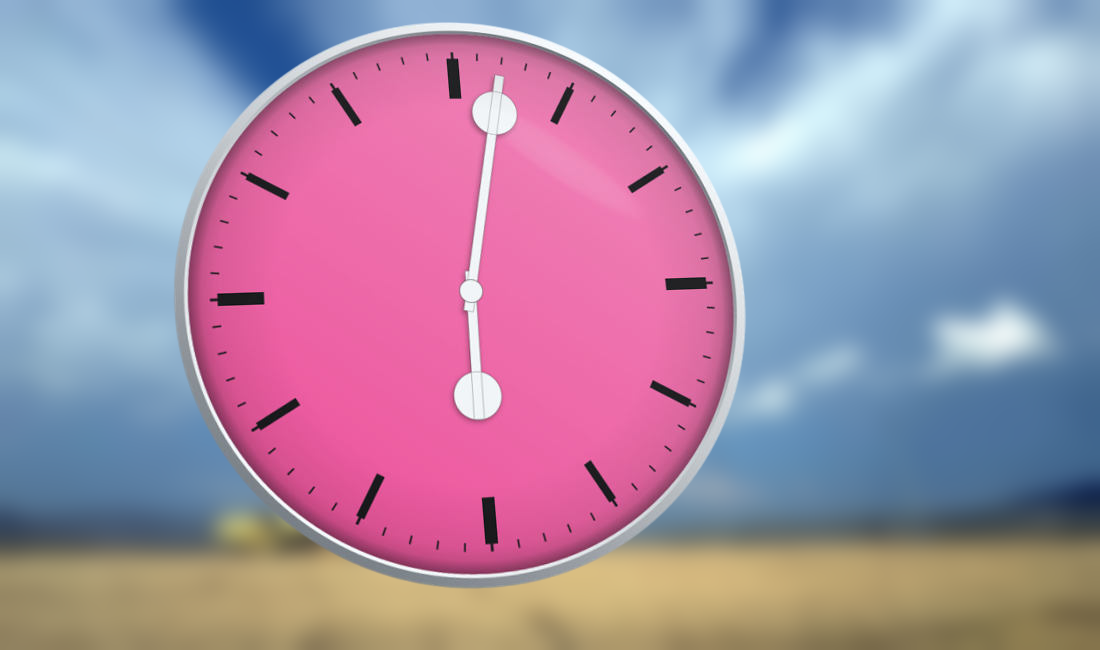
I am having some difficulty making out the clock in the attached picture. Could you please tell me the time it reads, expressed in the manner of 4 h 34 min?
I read 6 h 02 min
